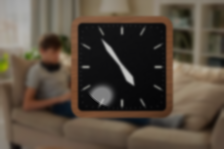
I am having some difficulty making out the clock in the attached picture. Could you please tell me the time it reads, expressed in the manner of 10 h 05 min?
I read 4 h 54 min
